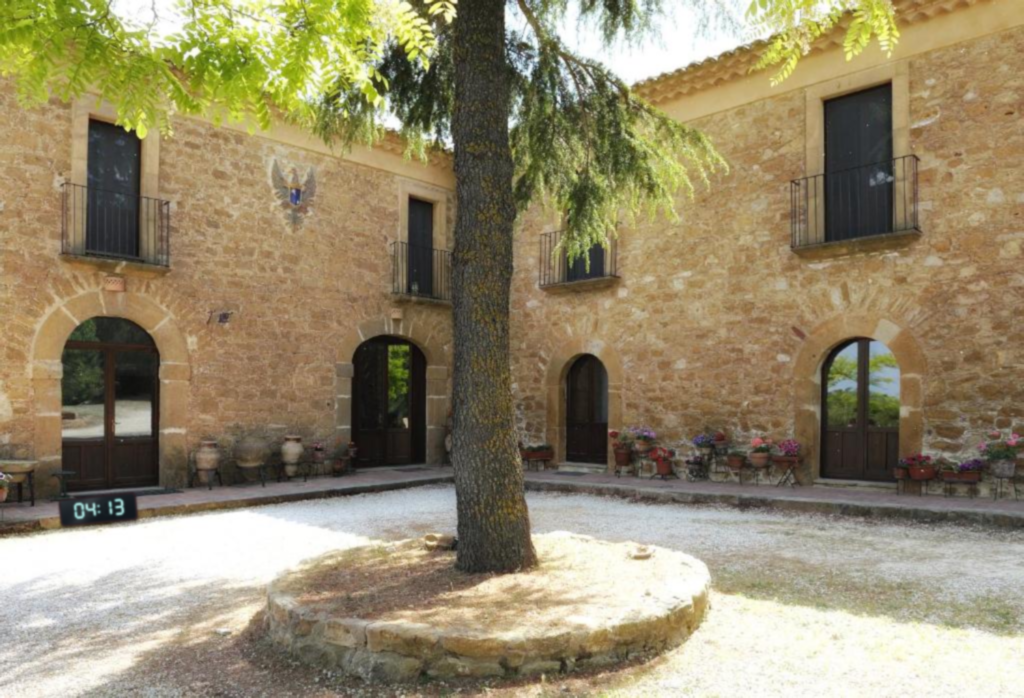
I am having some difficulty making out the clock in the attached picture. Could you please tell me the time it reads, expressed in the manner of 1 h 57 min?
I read 4 h 13 min
